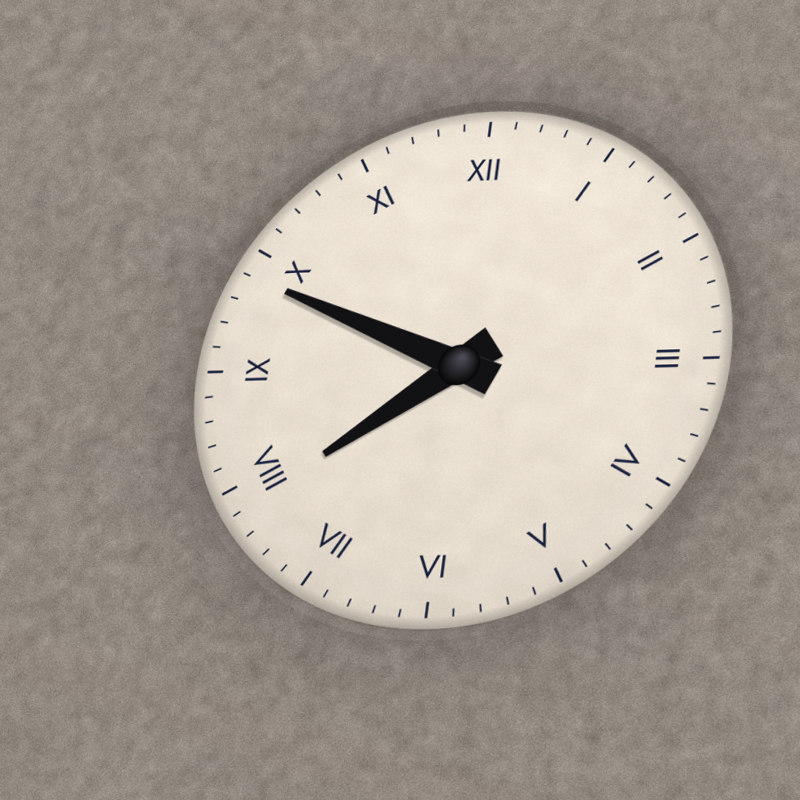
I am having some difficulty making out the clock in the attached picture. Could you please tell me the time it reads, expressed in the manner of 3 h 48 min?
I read 7 h 49 min
